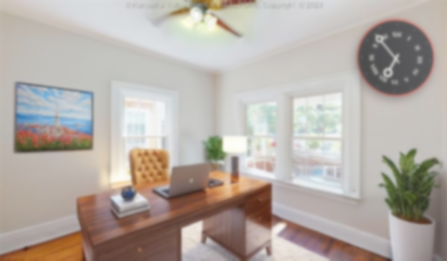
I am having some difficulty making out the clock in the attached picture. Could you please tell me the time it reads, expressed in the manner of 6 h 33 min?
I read 6 h 53 min
